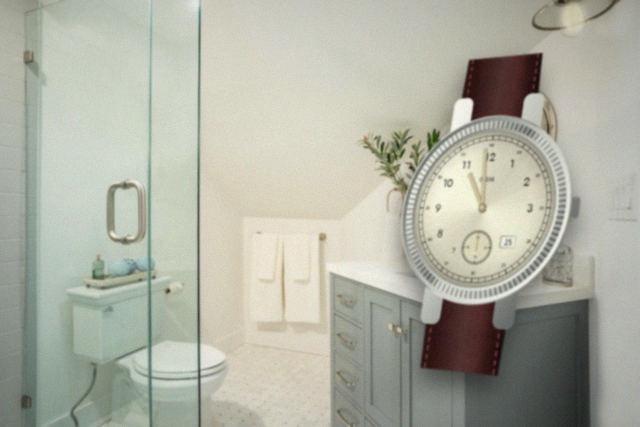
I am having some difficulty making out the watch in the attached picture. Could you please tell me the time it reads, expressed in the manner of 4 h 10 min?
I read 10 h 59 min
